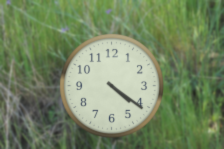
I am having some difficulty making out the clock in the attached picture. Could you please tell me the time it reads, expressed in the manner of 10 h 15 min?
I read 4 h 21 min
